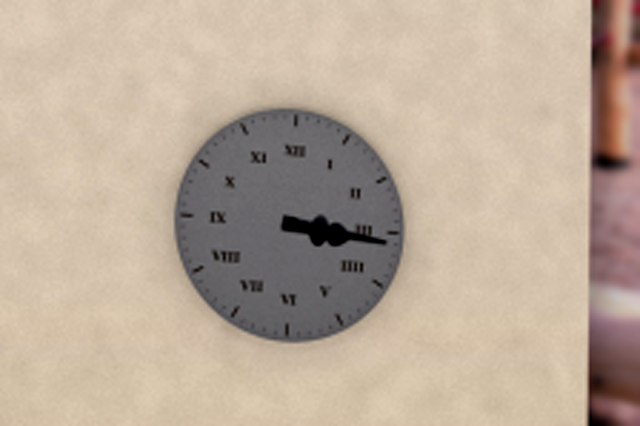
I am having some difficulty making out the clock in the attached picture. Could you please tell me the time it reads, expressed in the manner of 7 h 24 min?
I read 3 h 16 min
